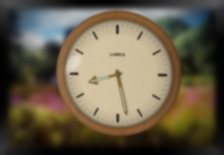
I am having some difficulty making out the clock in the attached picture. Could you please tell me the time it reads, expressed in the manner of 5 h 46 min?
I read 8 h 28 min
